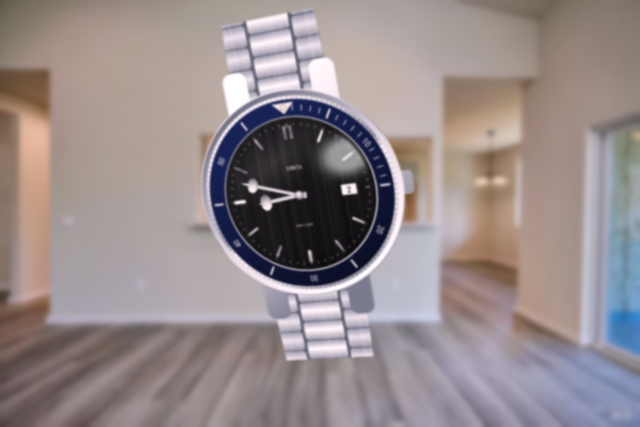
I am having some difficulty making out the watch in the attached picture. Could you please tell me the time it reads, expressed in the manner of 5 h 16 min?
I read 8 h 48 min
